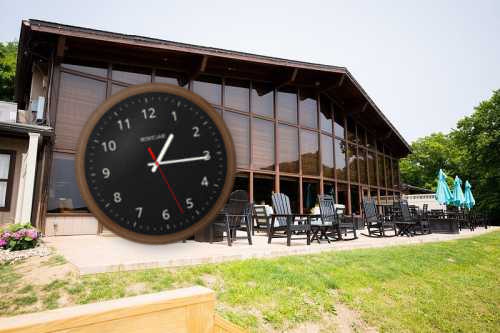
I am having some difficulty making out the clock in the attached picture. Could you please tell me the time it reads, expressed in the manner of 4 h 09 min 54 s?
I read 1 h 15 min 27 s
